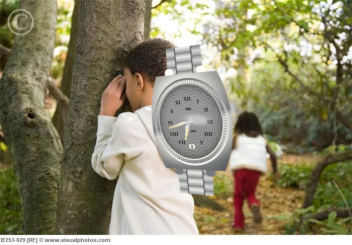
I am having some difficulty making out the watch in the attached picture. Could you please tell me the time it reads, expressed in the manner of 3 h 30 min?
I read 6 h 43 min
